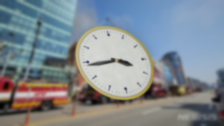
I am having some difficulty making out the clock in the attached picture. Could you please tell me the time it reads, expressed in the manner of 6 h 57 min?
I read 3 h 44 min
